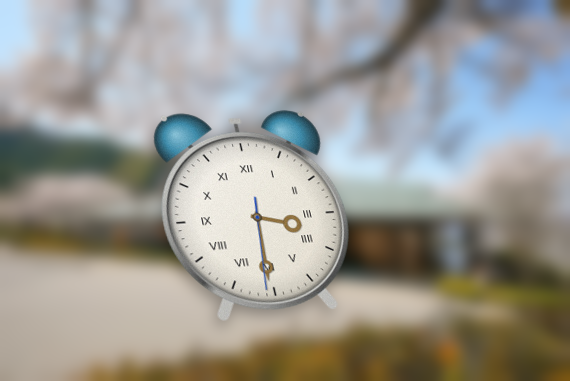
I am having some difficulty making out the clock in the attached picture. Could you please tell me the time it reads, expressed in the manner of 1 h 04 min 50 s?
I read 3 h 30 min 31 s
